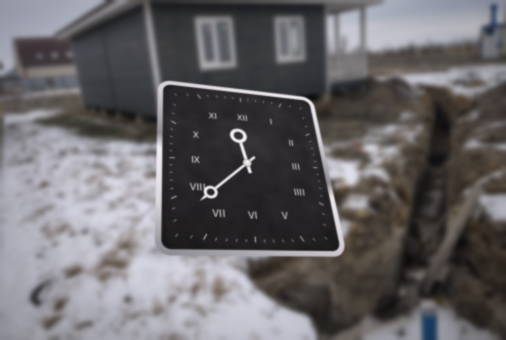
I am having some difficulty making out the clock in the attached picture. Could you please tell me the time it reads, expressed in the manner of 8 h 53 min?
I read 11 h 38 min
